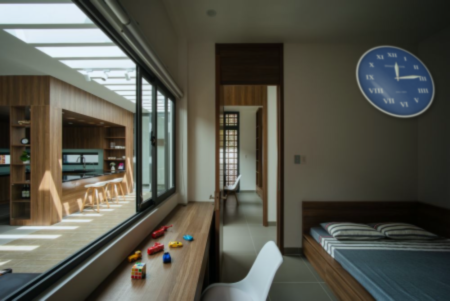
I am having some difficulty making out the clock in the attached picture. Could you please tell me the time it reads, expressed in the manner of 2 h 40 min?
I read 12 h 14 min
